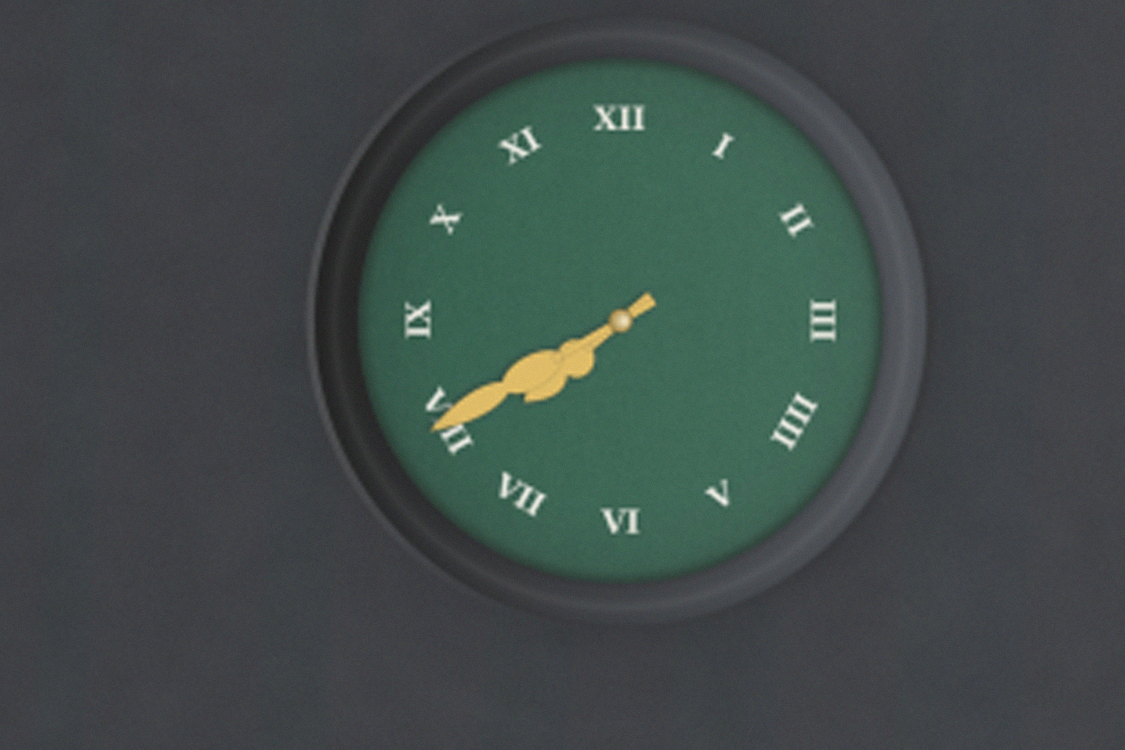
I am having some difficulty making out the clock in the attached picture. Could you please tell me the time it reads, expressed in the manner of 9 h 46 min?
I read 7 h 40 min
